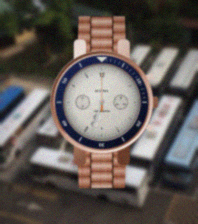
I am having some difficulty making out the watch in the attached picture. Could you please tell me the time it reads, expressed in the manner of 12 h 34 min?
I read 6 h 33 min
